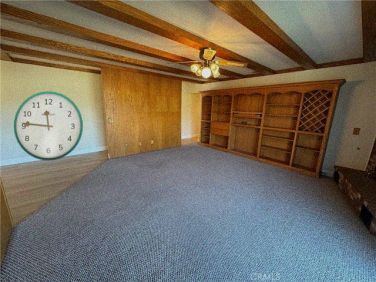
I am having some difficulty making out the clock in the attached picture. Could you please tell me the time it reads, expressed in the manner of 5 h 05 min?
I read 11 h 46 min
